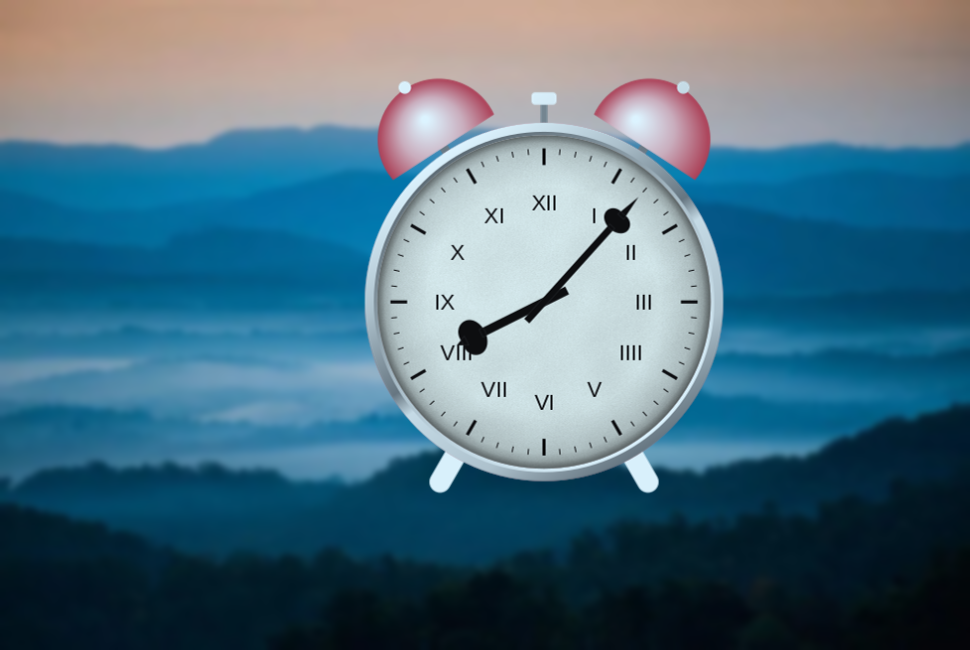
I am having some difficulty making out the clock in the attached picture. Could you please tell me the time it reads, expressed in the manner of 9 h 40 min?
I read 8 h 07 min
